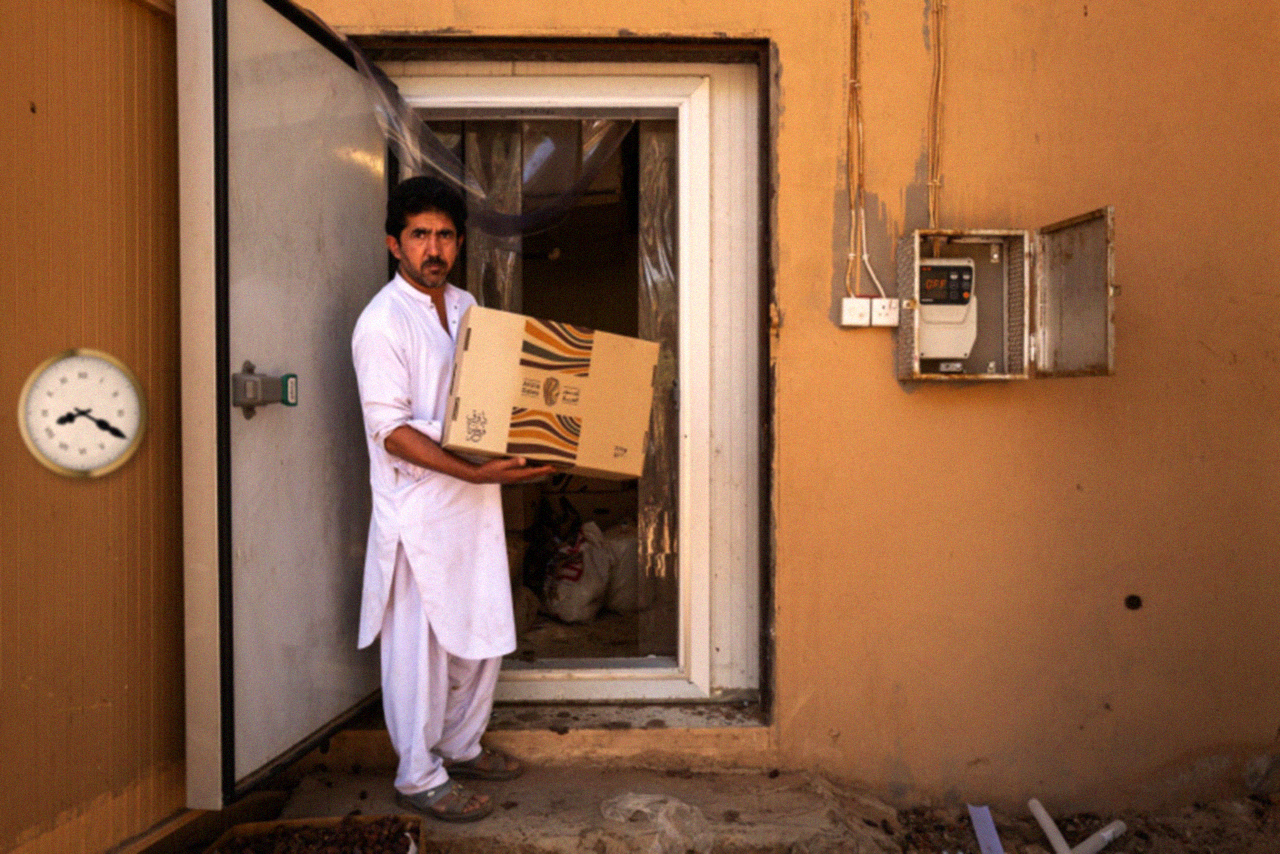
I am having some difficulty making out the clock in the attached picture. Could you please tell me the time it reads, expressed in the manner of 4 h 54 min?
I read 8 h 20 min
